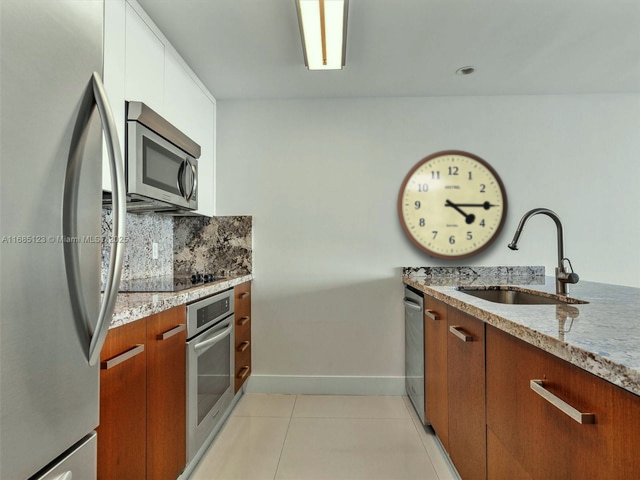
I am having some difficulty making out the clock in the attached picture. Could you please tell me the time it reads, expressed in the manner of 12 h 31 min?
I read 4 h 15 min
